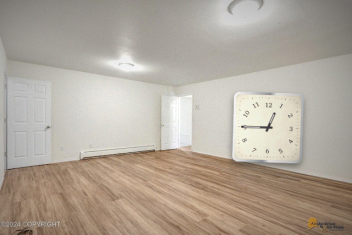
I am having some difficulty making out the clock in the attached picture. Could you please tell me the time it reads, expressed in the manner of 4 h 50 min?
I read 12 h 45 min
